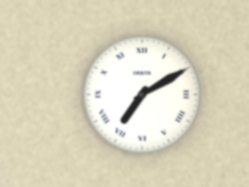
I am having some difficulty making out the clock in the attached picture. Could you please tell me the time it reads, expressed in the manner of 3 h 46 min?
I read 7 h 10 min
